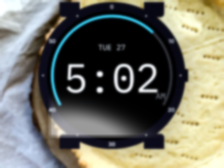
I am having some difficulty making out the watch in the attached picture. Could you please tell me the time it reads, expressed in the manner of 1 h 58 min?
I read 5 h 02 min
